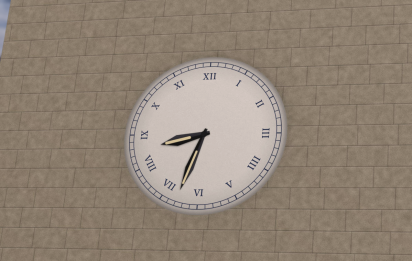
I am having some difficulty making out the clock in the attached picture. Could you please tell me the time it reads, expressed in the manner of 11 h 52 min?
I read 8 h 33 min
